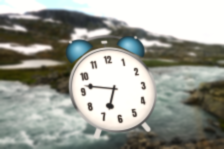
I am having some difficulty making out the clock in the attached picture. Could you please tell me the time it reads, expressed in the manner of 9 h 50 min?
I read 6 h 47 min
